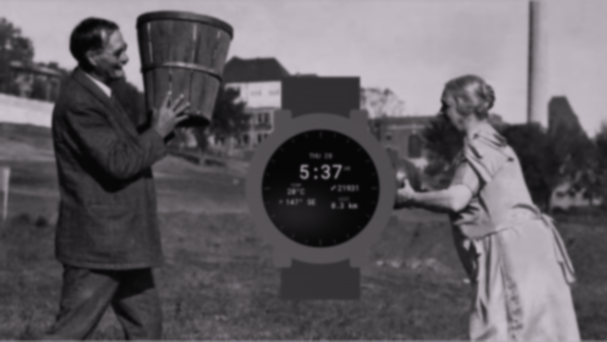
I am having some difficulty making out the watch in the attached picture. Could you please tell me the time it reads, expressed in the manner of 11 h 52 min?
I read 5 h 37 min
